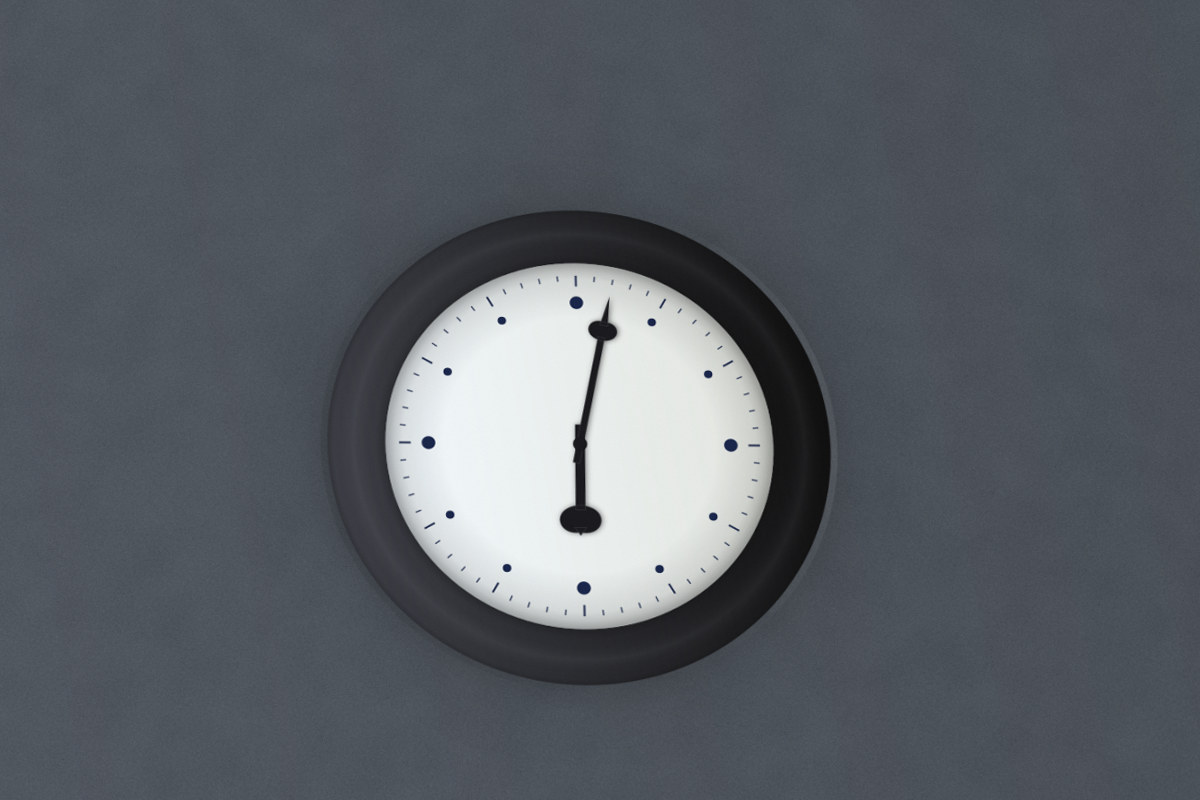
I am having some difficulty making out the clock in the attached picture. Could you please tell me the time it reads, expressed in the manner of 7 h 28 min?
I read 6 h 02 min
